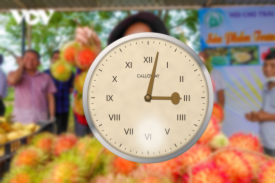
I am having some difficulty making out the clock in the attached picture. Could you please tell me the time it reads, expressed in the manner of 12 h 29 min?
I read 3 h 02 min
